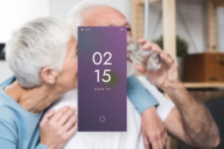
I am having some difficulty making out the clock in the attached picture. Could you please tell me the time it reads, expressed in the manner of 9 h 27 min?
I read 2 h 15 min
